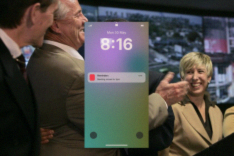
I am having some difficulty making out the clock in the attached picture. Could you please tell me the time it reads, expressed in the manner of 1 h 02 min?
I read 8 h 16 min
